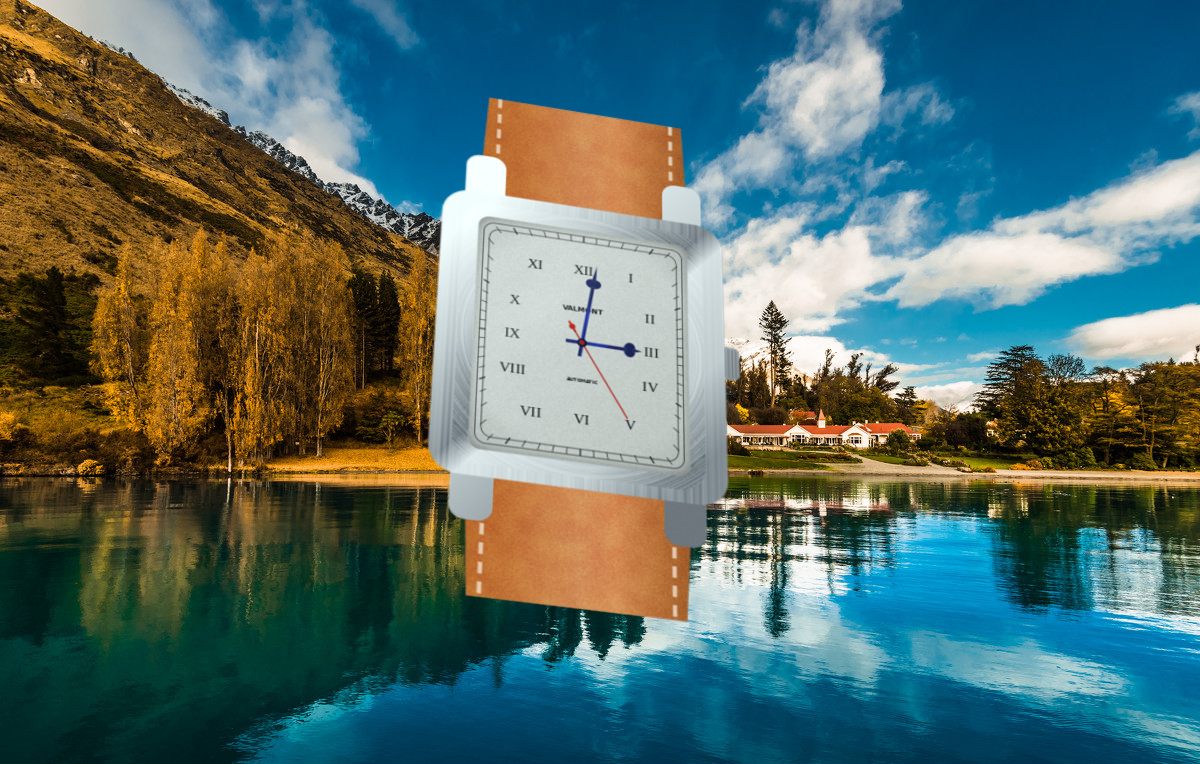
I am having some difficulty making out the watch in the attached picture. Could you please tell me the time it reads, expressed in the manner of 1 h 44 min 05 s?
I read 3 h 01 min 25 s
